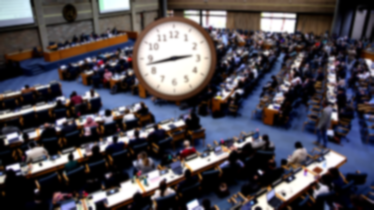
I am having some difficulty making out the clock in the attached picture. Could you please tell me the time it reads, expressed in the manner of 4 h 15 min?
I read 2 h 43 min
